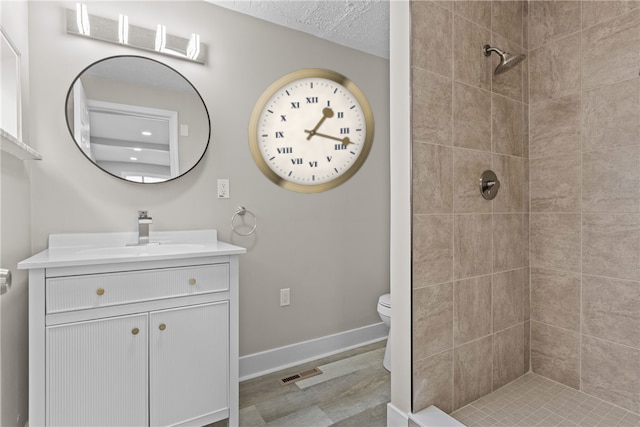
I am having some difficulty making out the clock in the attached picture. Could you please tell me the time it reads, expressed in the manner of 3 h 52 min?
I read 1 h 18 min
